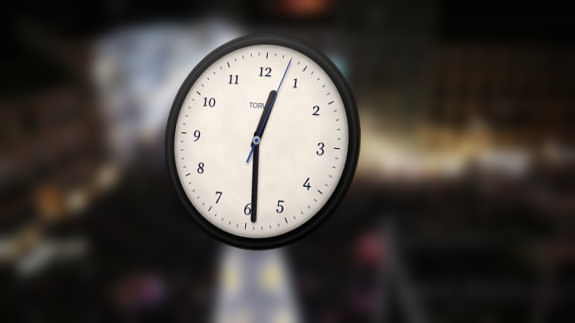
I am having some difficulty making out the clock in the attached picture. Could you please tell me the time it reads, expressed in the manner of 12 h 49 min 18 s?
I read 12 h 29 min 03 s
